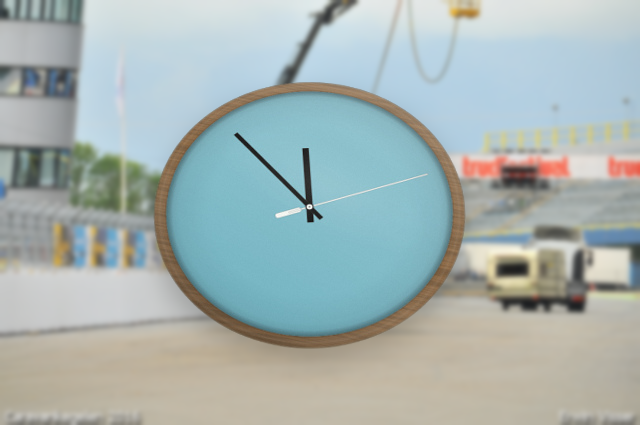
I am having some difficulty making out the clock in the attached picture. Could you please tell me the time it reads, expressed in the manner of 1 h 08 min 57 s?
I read 11 h 53 min 12 s
